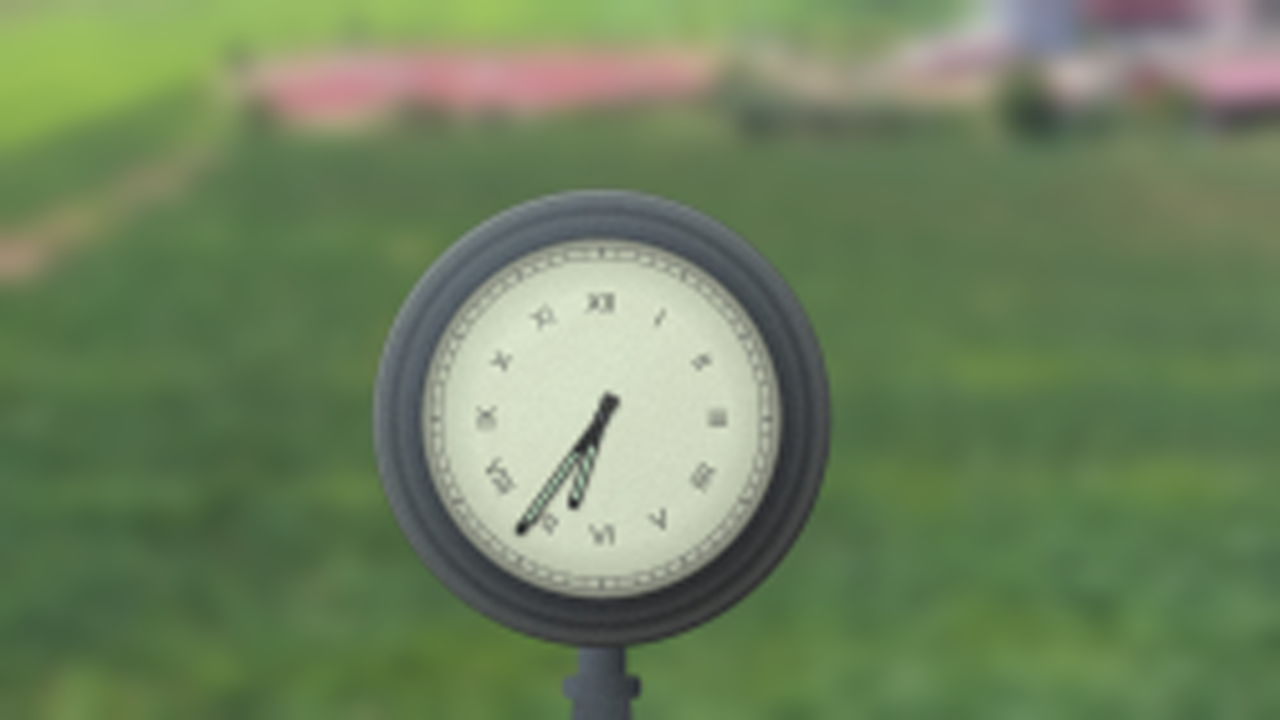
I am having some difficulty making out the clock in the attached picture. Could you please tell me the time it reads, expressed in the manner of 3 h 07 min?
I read 6 h 36 min
